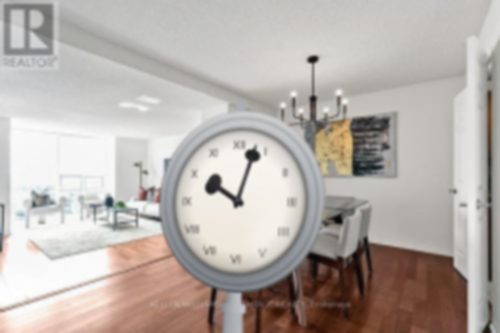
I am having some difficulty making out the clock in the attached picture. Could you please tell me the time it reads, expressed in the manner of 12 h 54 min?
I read 10 h 03 min
